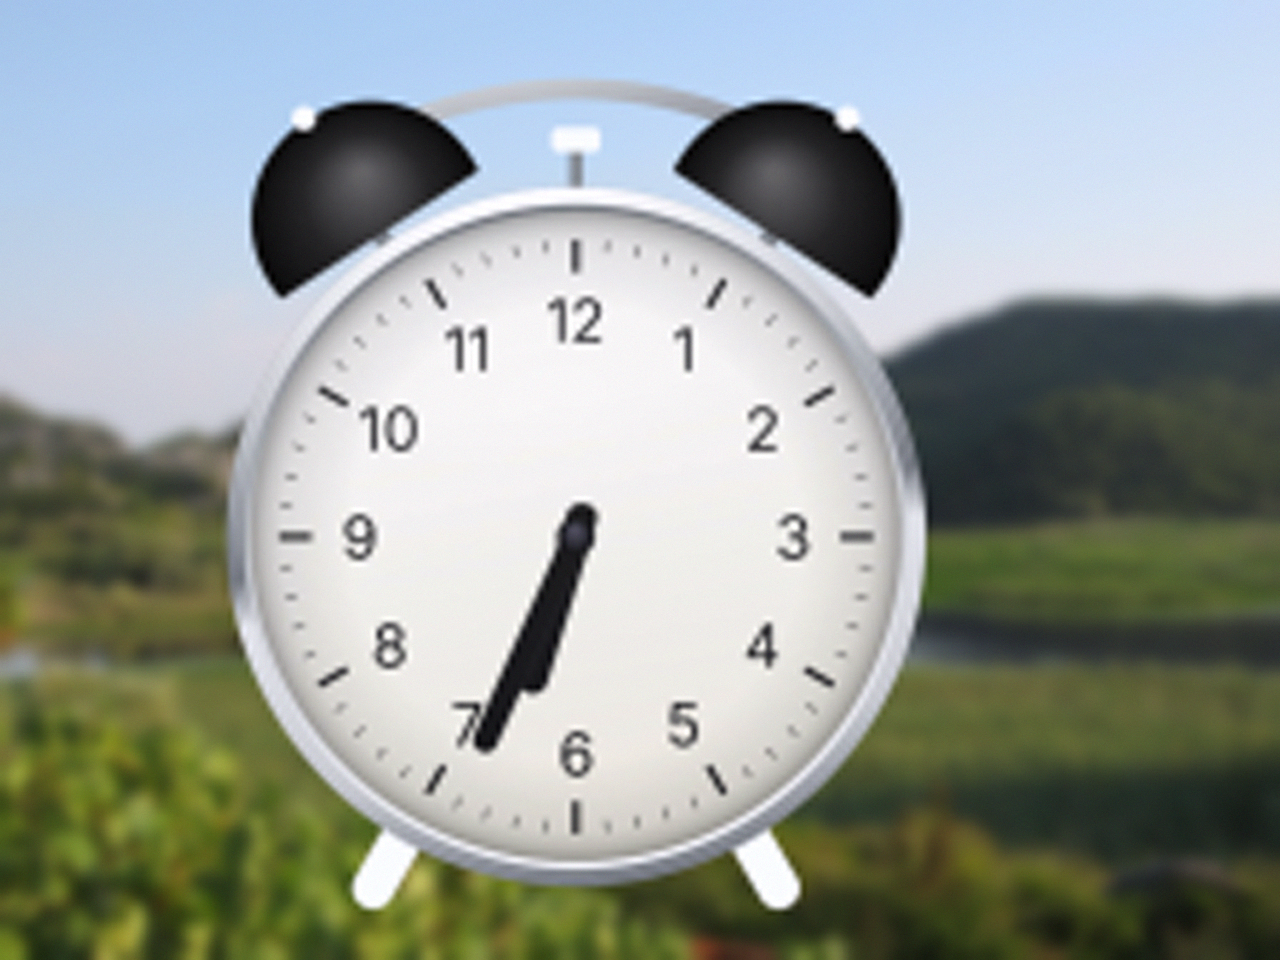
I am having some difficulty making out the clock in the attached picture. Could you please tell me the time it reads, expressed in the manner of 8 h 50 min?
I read 6 h 34 min
